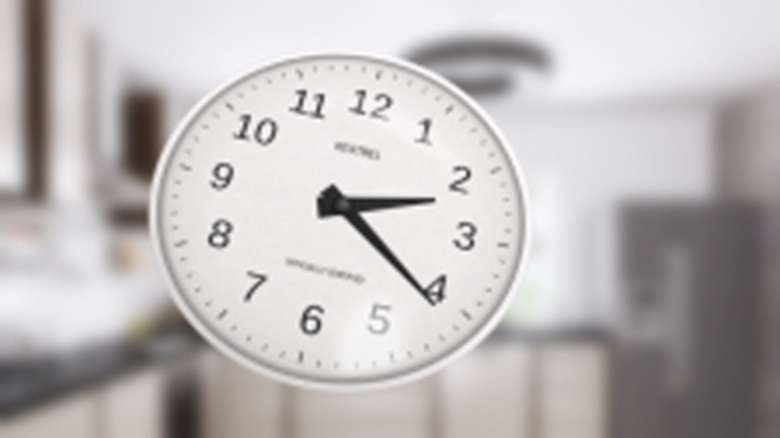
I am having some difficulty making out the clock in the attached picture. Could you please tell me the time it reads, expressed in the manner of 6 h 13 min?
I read 2 h 21 min
